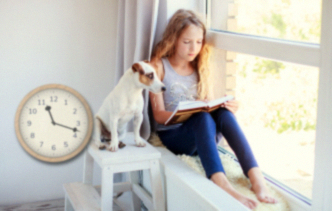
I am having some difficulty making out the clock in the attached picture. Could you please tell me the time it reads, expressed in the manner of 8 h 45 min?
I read 11 h 18 min
